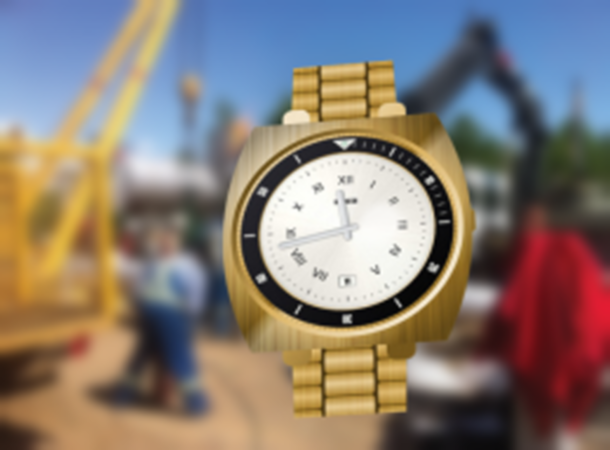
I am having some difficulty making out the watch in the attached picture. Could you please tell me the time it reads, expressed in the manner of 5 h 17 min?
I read 11 h 43 min
